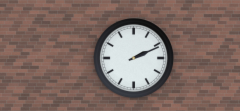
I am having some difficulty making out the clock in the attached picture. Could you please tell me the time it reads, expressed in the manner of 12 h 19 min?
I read 2 h 11 min
